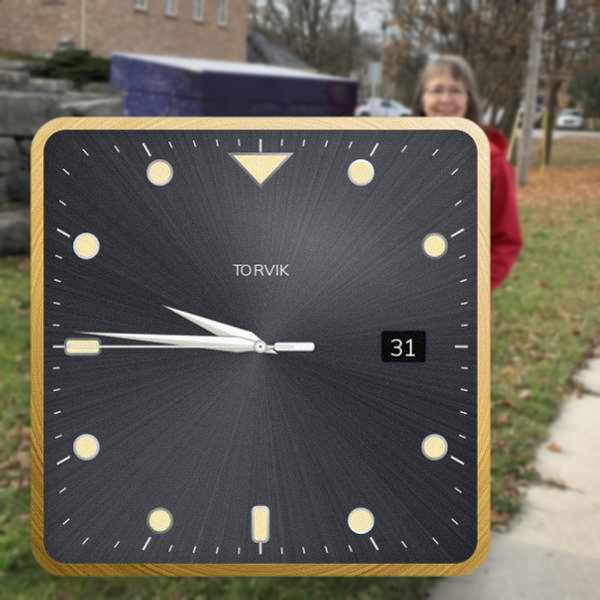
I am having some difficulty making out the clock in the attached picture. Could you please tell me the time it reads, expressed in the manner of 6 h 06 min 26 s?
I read 9 h 45 min 45 s
